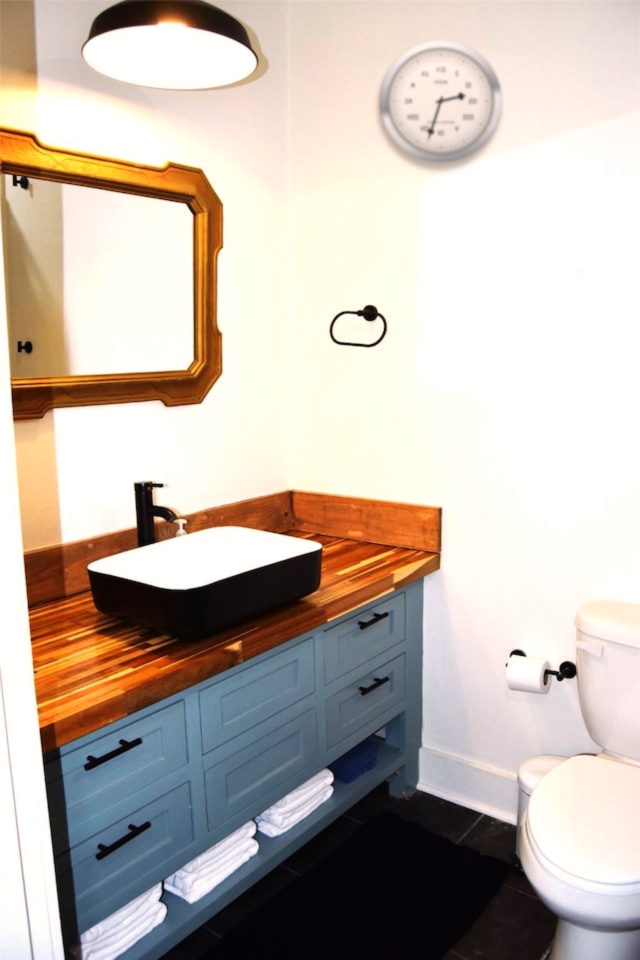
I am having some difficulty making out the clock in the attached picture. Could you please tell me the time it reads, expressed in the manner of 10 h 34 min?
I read 2 h 33 min
